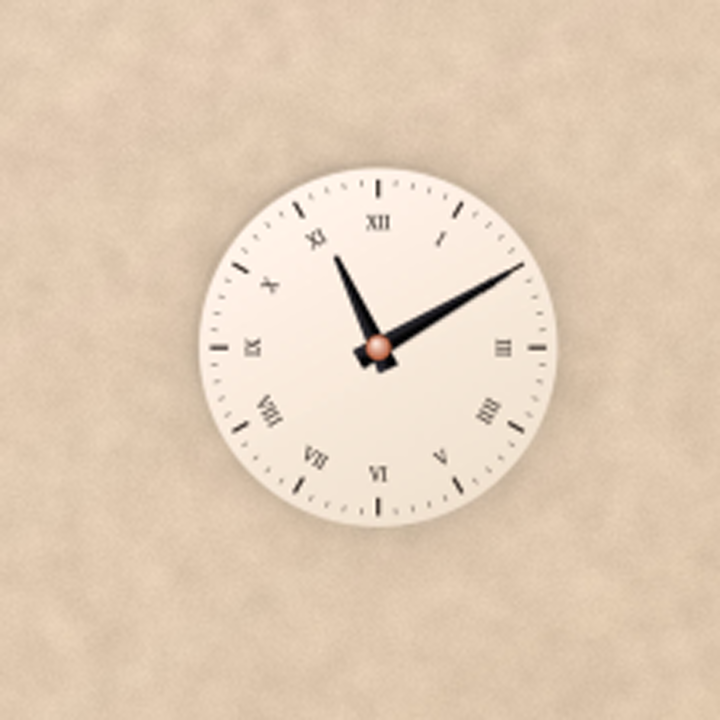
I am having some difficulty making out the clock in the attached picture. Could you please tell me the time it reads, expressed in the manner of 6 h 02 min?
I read 11 h 10 min
